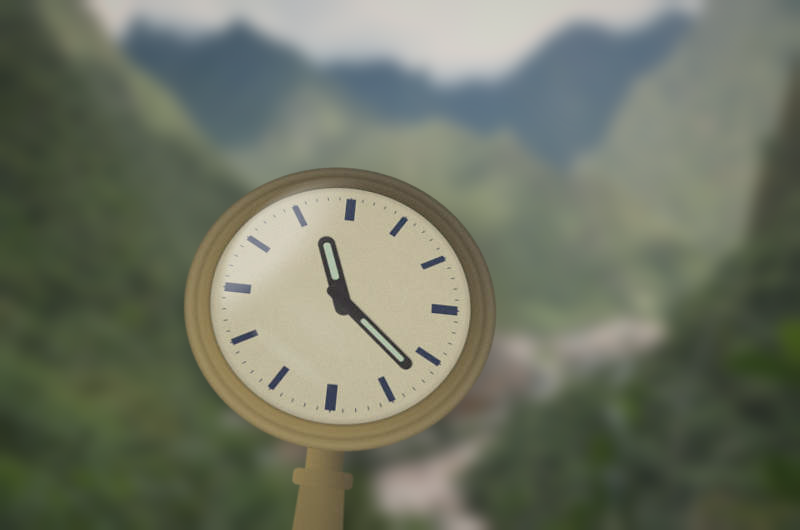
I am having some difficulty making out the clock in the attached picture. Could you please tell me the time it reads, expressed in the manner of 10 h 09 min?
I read 11 h 22 min
